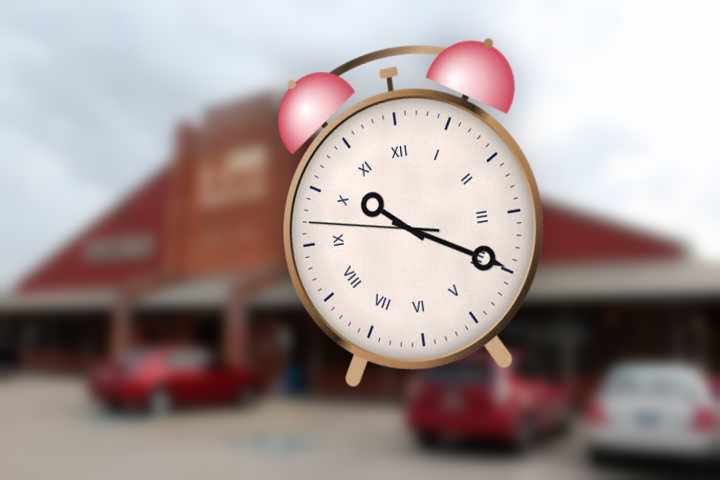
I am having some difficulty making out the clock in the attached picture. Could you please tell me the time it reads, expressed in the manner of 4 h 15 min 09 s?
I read 10 h 19 min 47 s
